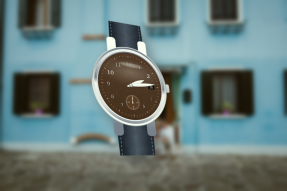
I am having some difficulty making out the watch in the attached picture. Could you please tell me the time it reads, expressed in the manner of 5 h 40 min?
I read 2 h 14 min
